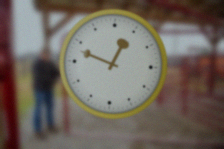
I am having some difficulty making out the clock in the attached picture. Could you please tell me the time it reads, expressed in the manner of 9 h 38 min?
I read 12 h 48 min
